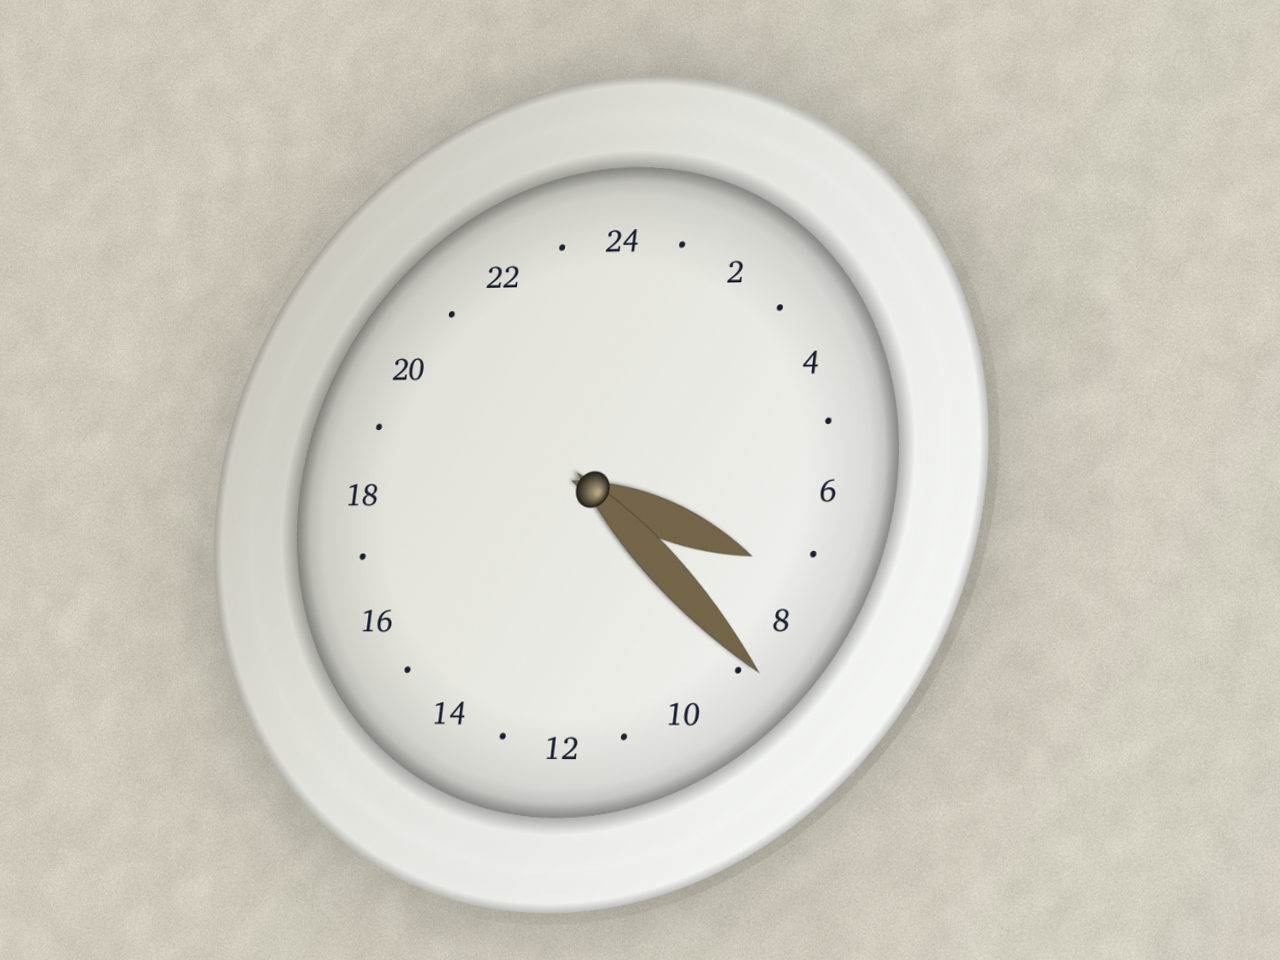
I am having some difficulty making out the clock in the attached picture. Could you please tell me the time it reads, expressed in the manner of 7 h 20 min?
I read 7 h 22 min
